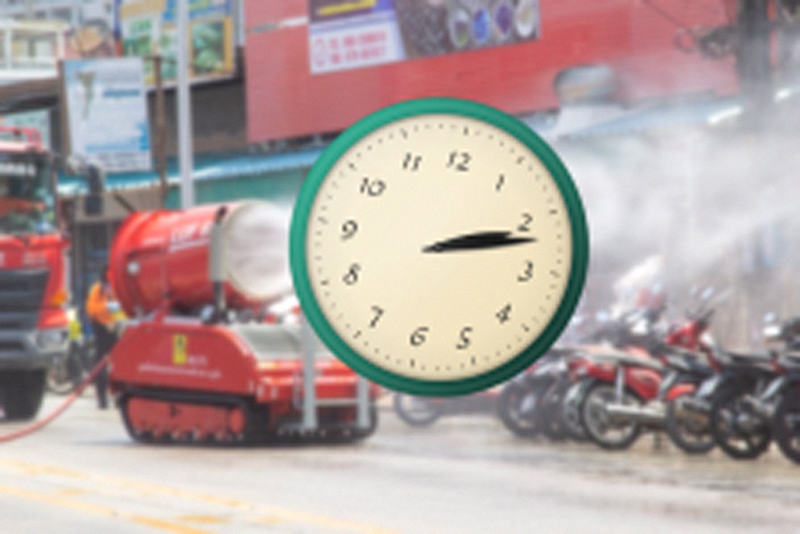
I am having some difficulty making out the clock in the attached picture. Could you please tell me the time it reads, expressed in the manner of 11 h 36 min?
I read 2 h 12 min
